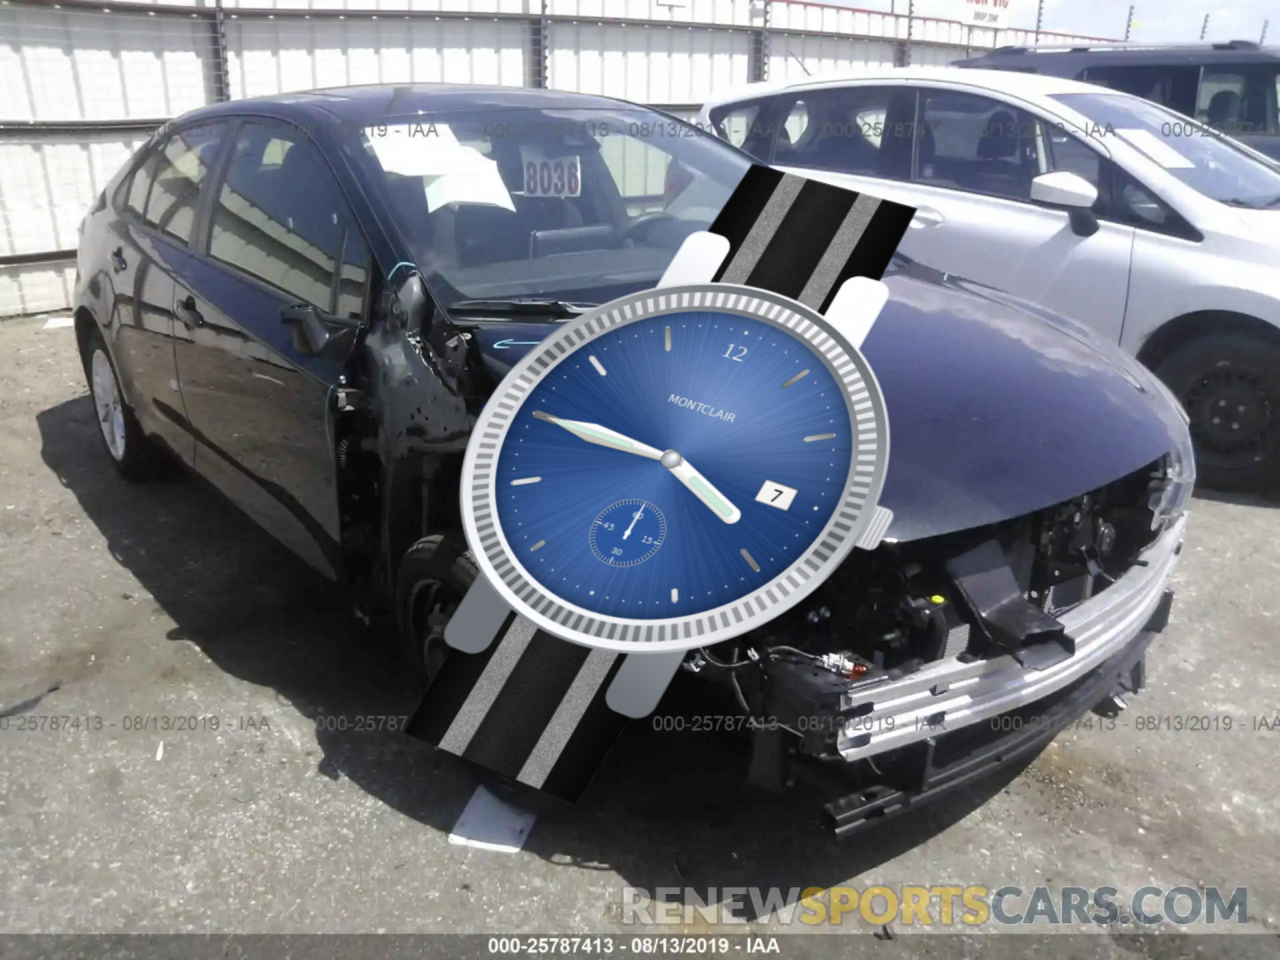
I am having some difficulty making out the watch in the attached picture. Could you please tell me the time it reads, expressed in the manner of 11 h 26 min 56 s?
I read 3 h 45 min 00 s
